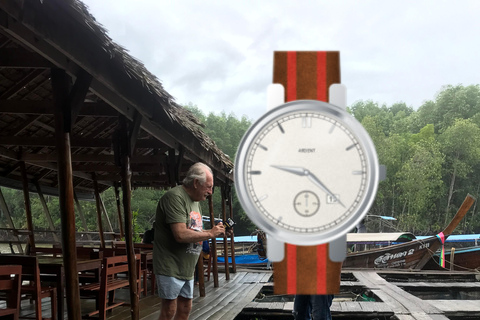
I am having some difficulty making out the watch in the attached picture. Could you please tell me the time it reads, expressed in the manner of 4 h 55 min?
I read 9 h 22 min
